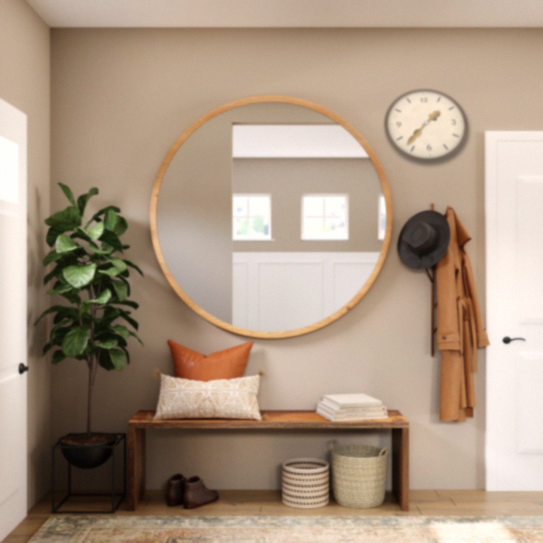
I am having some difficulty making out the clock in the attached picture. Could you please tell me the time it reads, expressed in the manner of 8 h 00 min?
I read 1 h 37 min
